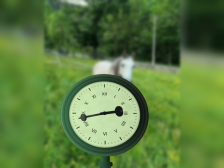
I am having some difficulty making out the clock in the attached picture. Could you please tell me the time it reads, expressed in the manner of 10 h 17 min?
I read 2 h 43 min
